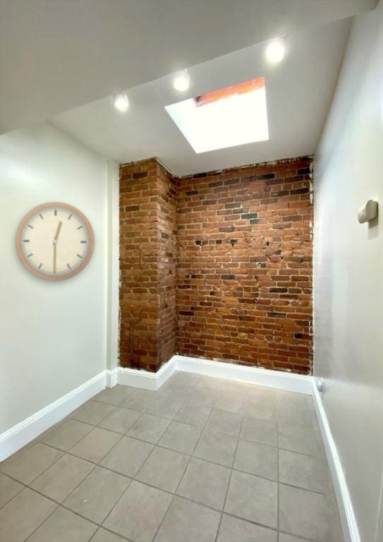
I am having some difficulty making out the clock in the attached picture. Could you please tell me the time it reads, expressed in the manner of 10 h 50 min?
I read 12 h 30 min
